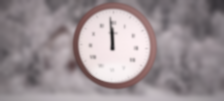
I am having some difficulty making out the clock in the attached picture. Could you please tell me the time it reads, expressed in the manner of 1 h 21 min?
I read 11 h 59 min
